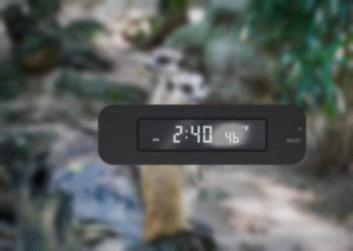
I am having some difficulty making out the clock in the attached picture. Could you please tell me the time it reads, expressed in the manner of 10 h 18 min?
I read 2 h 40 min
